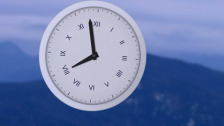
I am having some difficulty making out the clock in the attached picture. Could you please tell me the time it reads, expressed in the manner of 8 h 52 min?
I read 7 h 58 min
